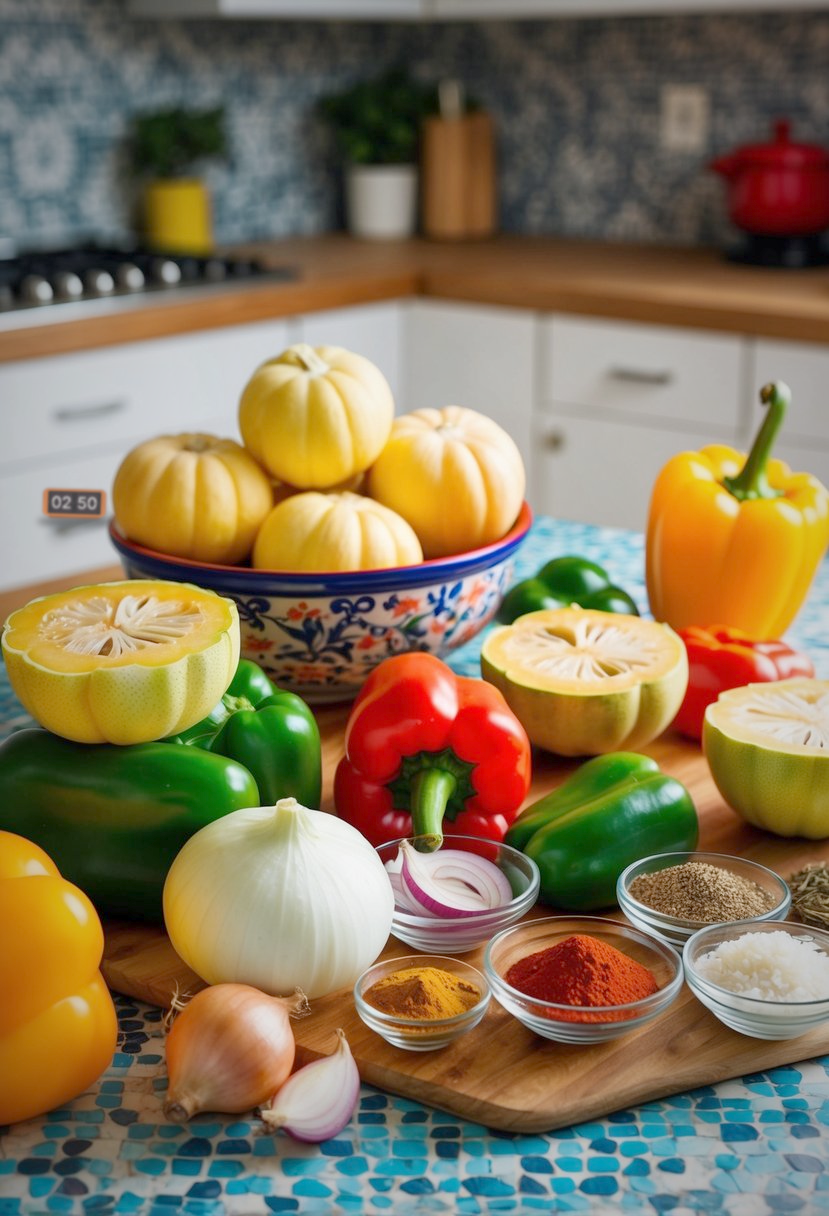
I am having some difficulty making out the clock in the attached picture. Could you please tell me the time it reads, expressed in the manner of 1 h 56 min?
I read 2 h 50 min
